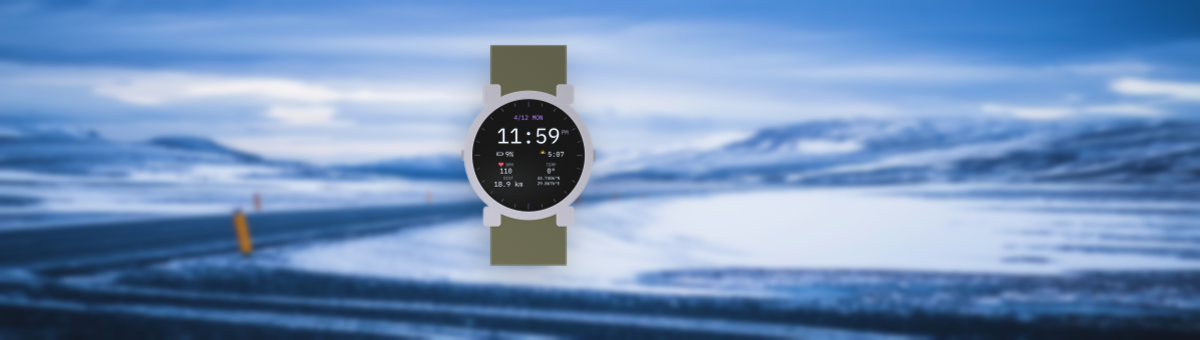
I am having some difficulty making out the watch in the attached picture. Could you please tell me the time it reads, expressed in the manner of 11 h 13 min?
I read 11 h 59 min
